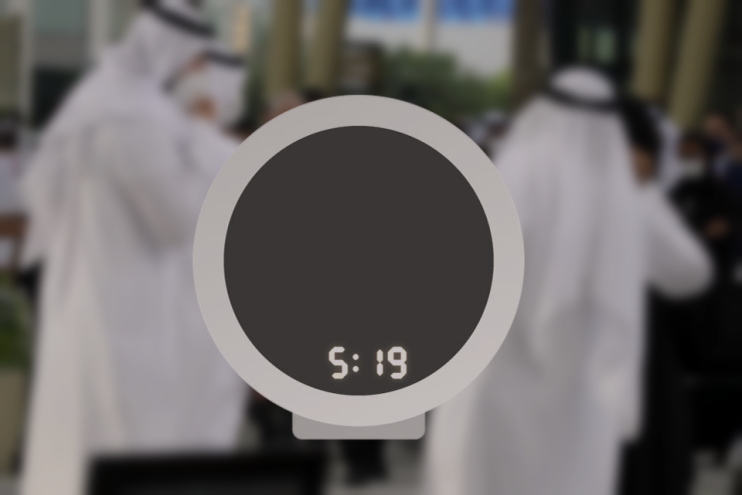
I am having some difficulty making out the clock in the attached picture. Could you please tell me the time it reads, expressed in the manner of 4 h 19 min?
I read 5 h 19 min
